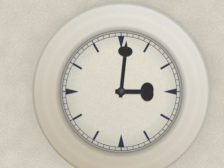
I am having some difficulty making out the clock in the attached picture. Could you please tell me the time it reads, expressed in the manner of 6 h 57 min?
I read 3 h 01 min
